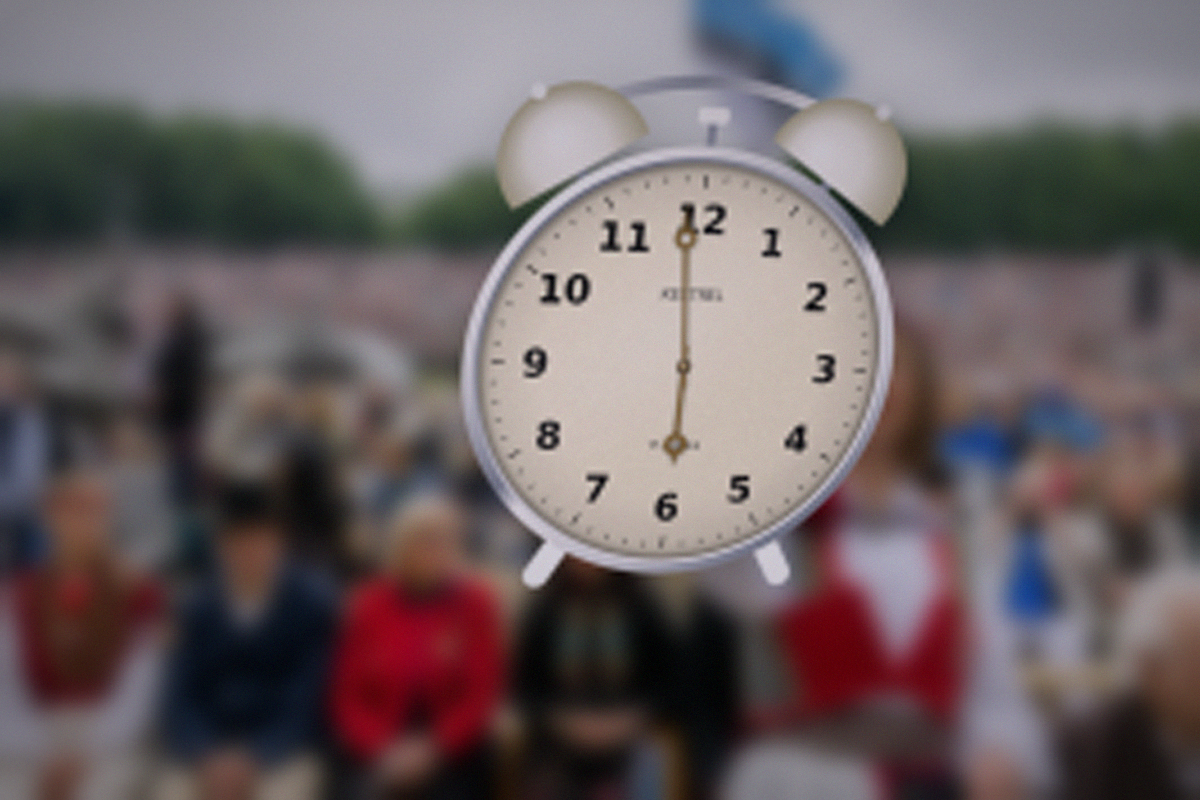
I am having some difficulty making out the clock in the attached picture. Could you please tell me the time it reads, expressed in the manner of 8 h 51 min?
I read 5 h 59 min
